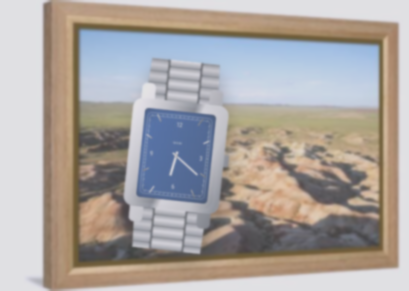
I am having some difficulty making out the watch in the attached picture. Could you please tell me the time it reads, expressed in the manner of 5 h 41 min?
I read 6 h 21 min
